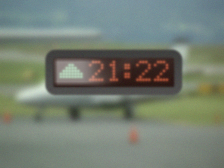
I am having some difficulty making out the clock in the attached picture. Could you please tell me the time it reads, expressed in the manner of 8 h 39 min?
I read 21 h 22 min
